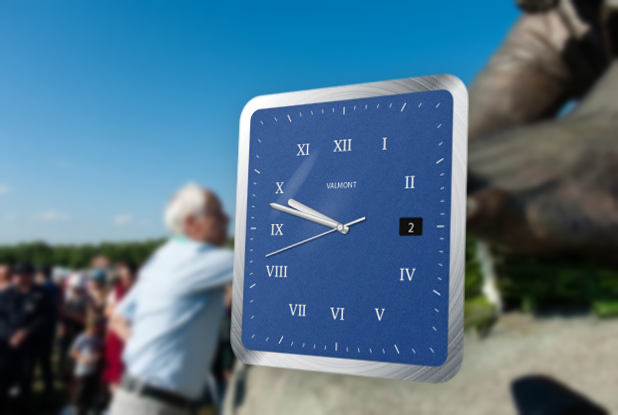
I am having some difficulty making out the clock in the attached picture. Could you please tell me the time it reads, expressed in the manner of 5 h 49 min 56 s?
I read 9 h 47 min 42 s
